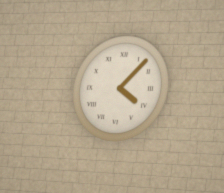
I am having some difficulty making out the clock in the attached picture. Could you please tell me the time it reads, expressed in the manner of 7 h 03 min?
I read 4 h 07 min
